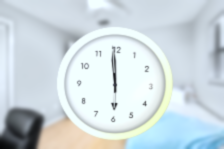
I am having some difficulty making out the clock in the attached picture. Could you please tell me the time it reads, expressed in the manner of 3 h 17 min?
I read 5 h 59 min
